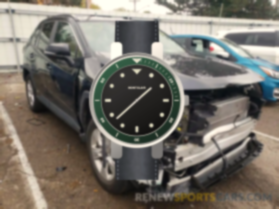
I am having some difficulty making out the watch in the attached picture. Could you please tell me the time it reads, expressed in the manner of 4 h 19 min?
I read 1 h 38 min
